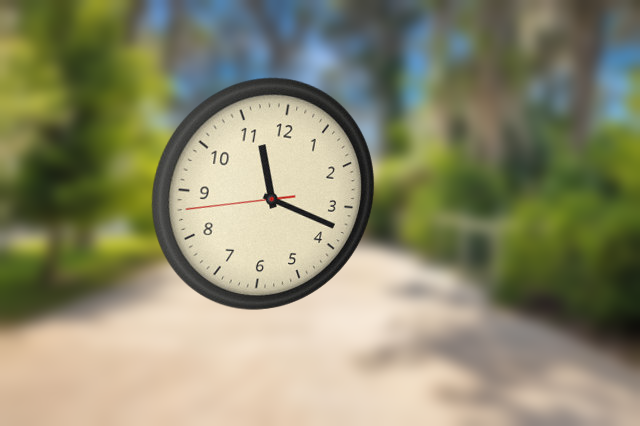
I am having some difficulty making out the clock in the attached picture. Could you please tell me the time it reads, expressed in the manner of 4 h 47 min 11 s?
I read 11 h 17 min 43 s
